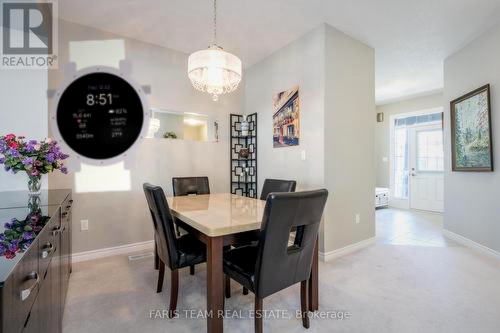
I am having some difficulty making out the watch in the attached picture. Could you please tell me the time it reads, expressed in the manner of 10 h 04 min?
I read 8 h 51 min
